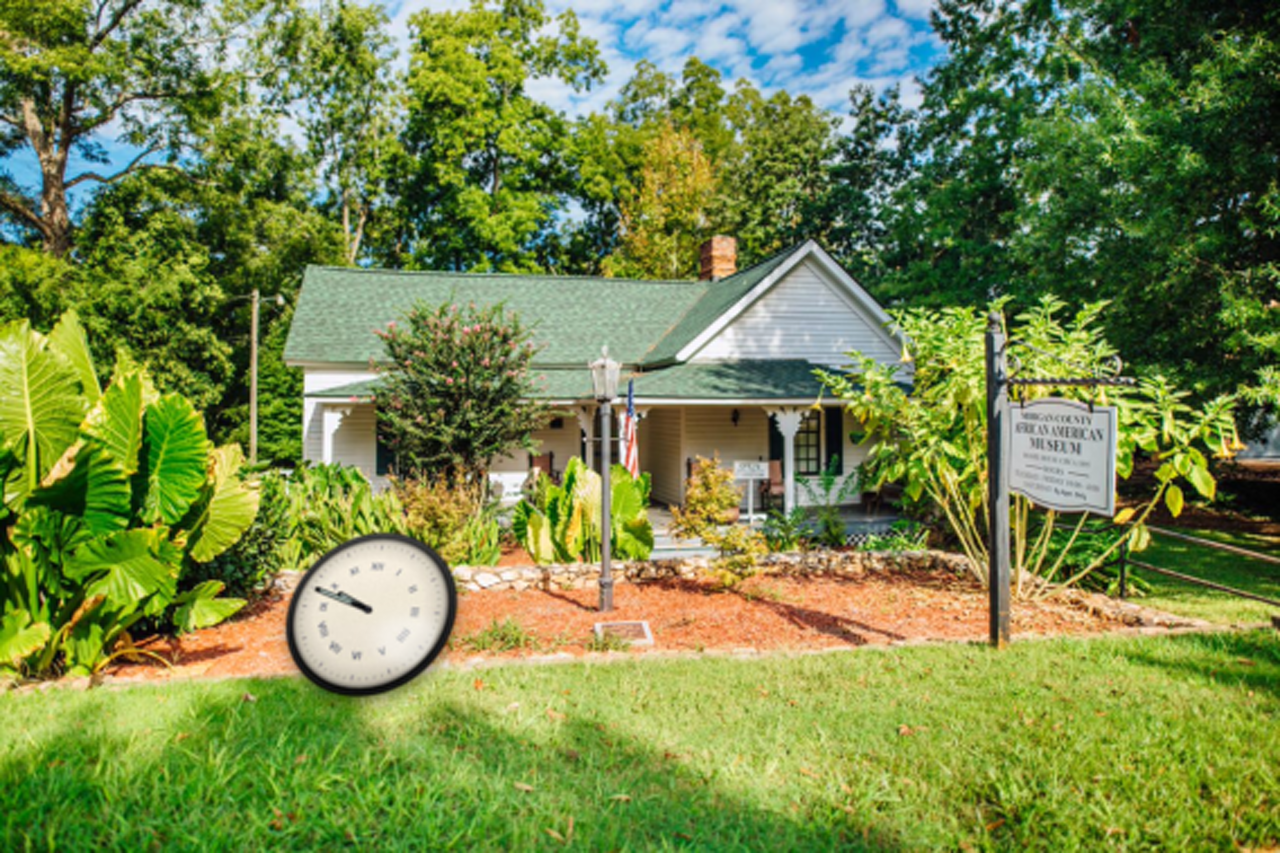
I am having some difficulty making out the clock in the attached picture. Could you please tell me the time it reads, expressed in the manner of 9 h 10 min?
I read 9 h 48 min
